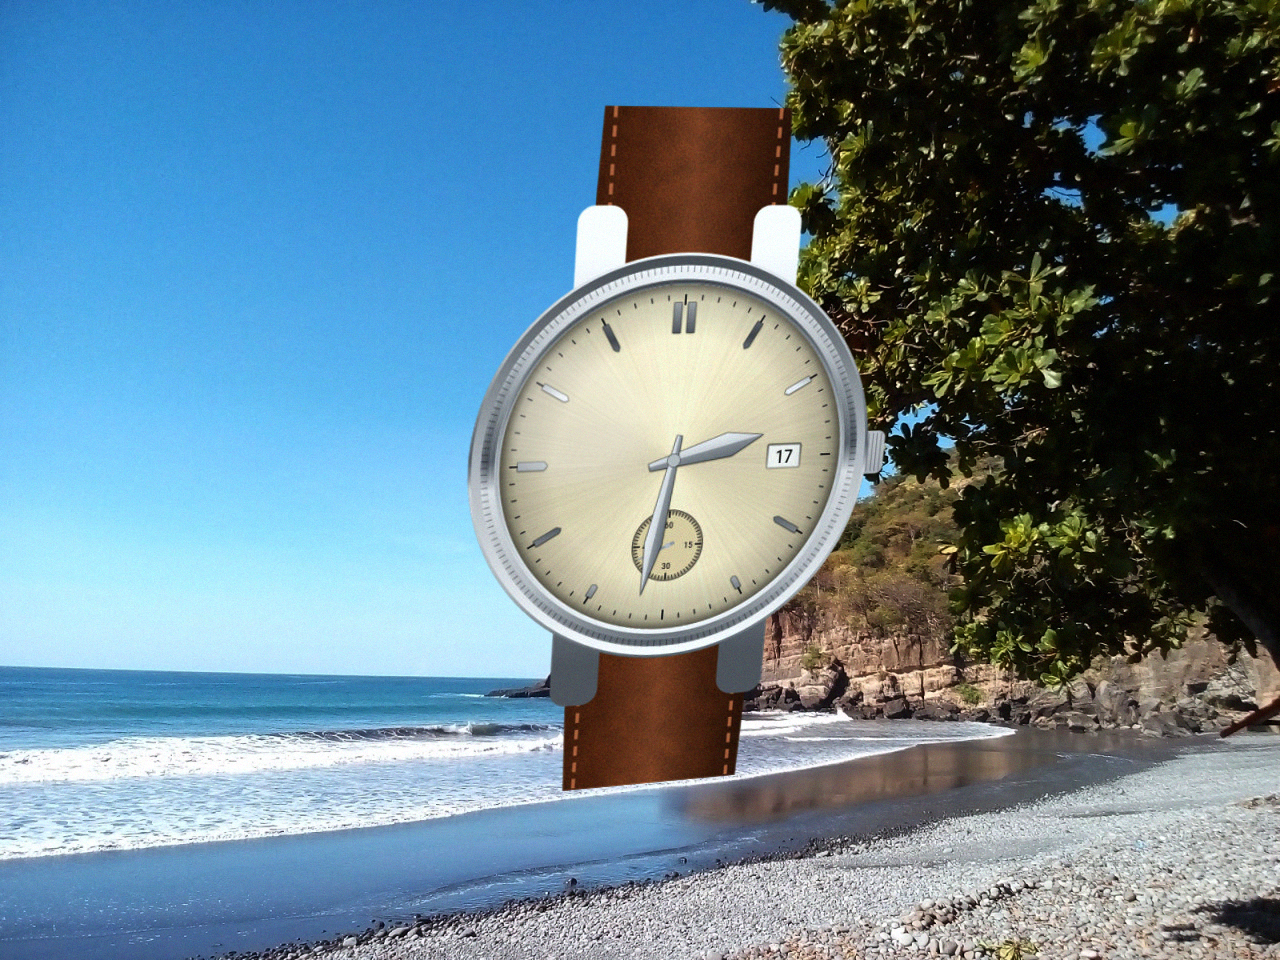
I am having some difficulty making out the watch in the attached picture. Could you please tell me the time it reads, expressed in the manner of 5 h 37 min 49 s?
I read 2 h 31 min 41 s
